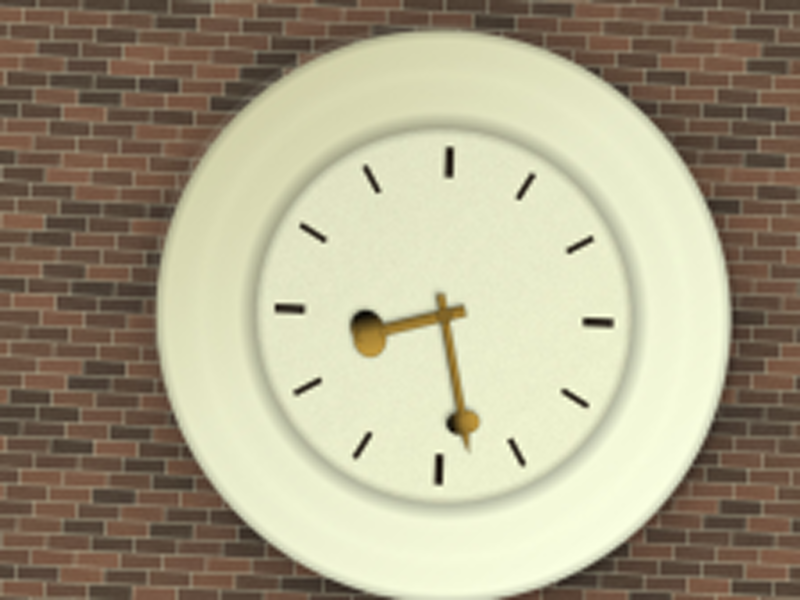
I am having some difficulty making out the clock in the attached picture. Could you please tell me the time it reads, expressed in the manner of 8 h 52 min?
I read 8 h 28 min
